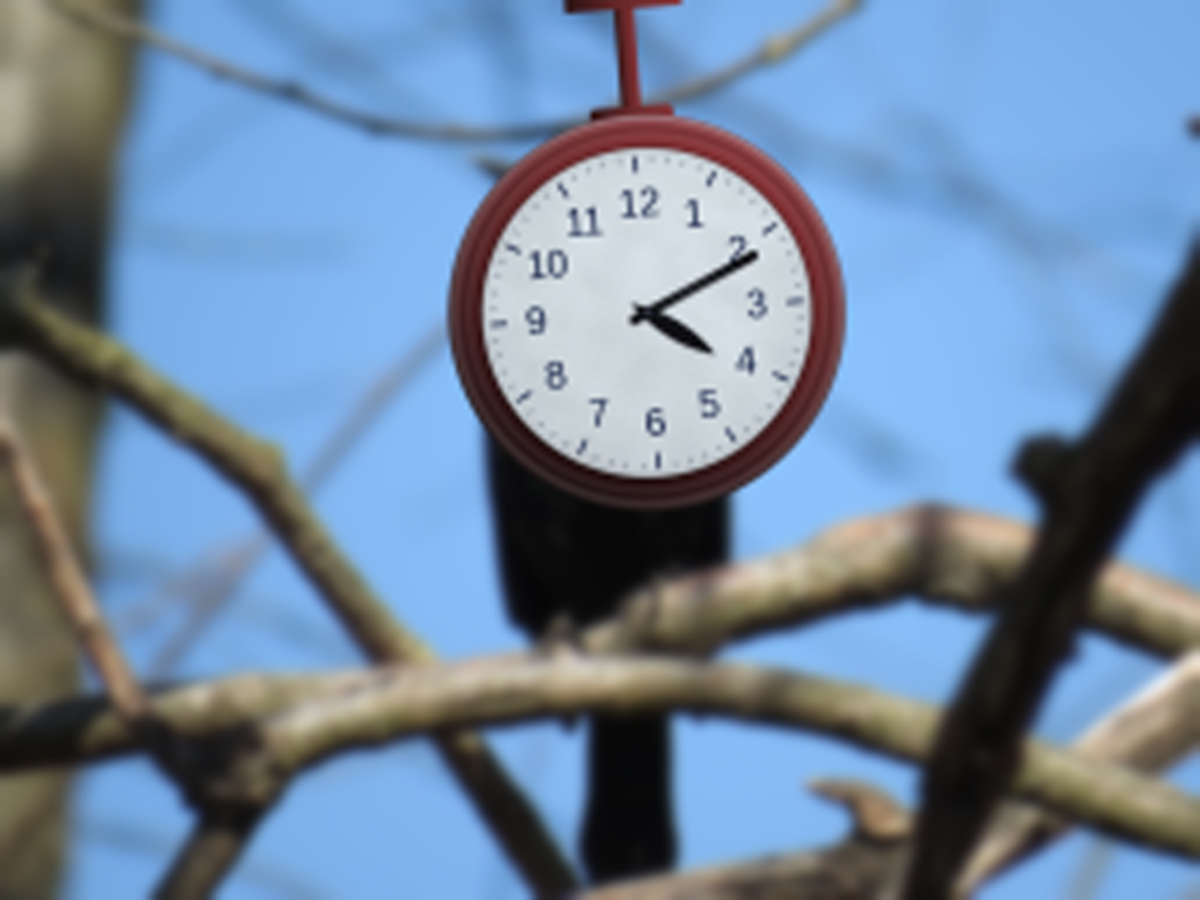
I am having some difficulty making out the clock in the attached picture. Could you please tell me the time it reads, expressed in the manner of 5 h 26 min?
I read 4 h 11 min
